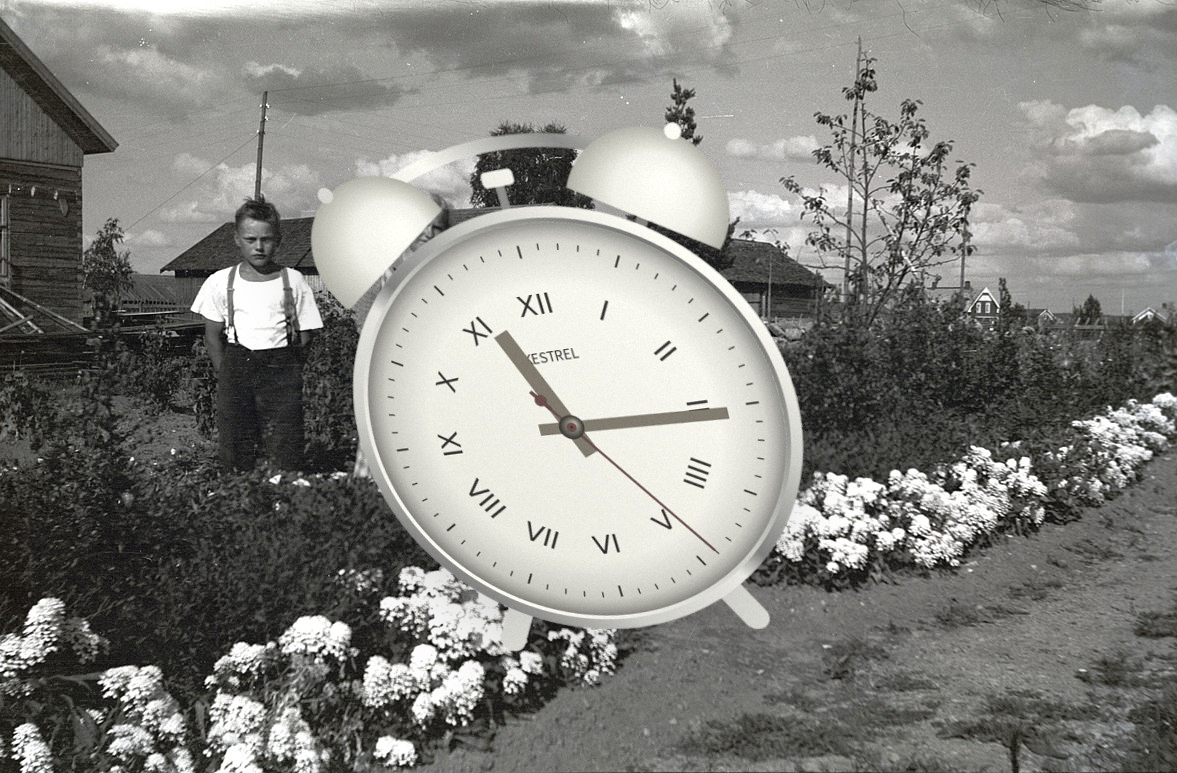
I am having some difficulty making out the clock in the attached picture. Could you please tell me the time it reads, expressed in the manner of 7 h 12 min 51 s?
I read 11 h 15 min 24 s
